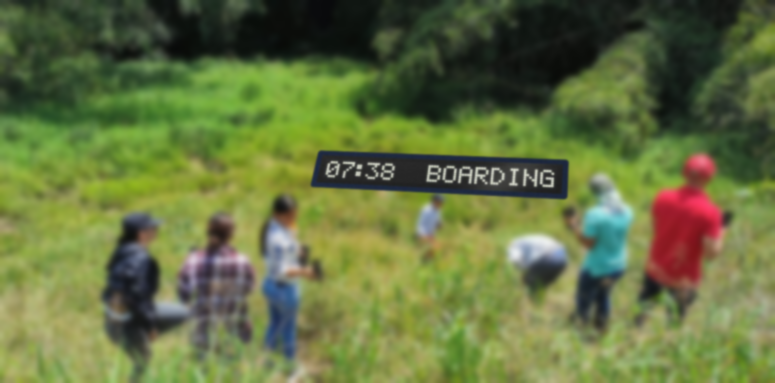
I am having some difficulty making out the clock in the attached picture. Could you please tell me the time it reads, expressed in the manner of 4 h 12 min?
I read 7 h 38 min
